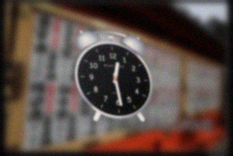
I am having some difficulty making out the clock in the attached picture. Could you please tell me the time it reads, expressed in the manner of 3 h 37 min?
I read 12 h 29 min
